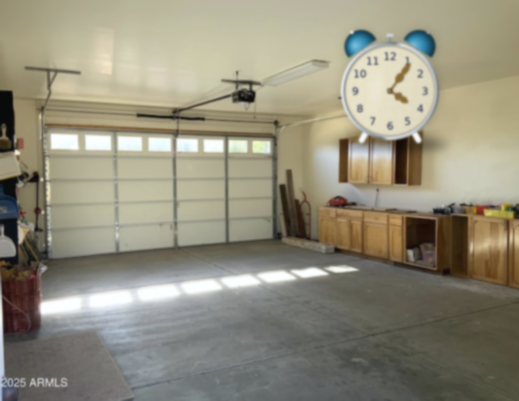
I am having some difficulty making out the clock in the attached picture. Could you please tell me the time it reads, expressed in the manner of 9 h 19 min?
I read 4 h 06 min
